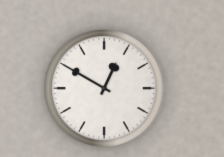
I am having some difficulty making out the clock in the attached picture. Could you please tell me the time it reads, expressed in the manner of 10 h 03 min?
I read 12 h 50 min
